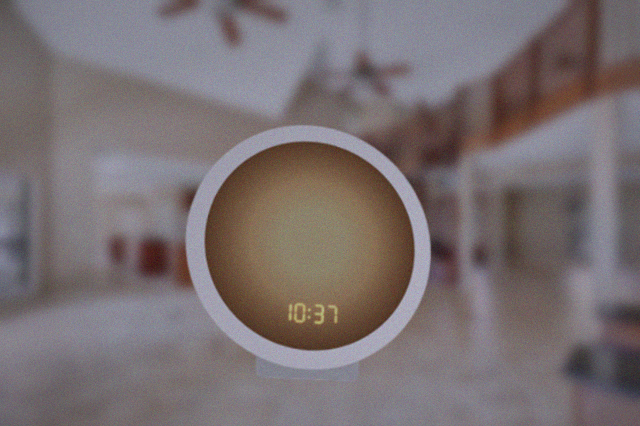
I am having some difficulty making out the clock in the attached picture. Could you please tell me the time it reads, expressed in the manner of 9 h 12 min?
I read 10 h 37 min
